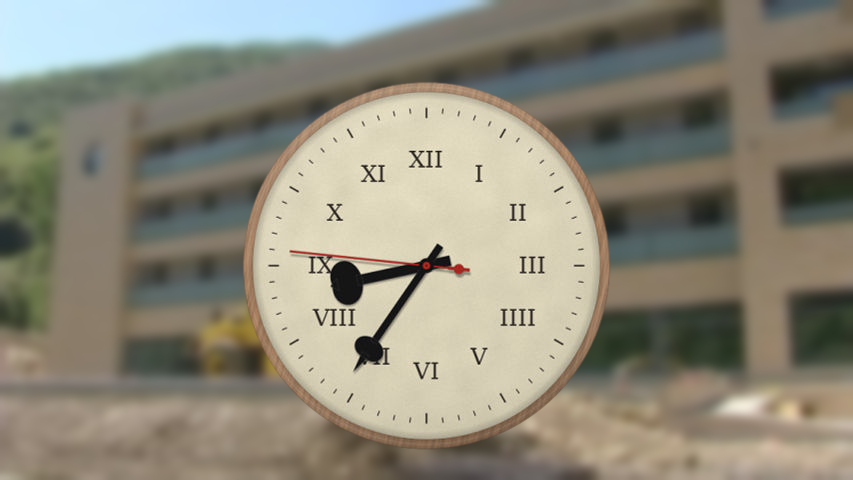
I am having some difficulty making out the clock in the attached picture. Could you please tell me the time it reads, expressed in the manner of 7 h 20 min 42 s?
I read 8 h 35 min 46 s
